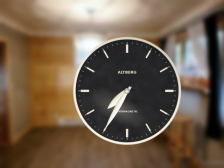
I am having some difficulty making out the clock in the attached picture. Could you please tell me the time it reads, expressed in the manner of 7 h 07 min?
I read 7 h 35 min
